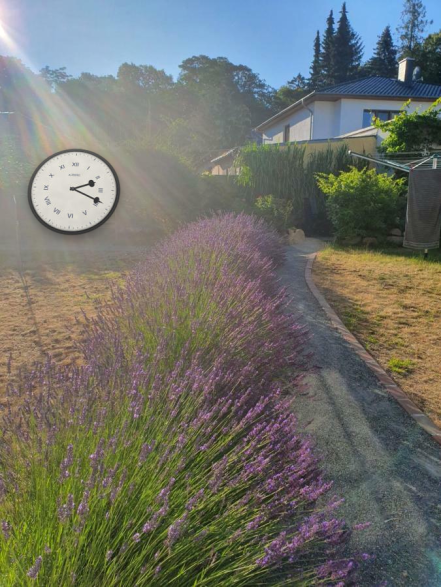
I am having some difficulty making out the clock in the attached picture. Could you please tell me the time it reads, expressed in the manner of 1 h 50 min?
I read 2 h 19 min
